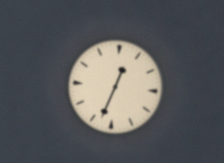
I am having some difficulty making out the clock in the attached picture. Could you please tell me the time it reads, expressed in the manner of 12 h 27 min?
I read 12 h 33 min
